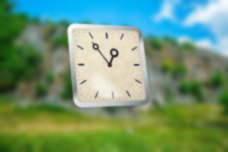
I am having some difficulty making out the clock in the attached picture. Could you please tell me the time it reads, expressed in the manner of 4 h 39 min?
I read 12 h 54 min
